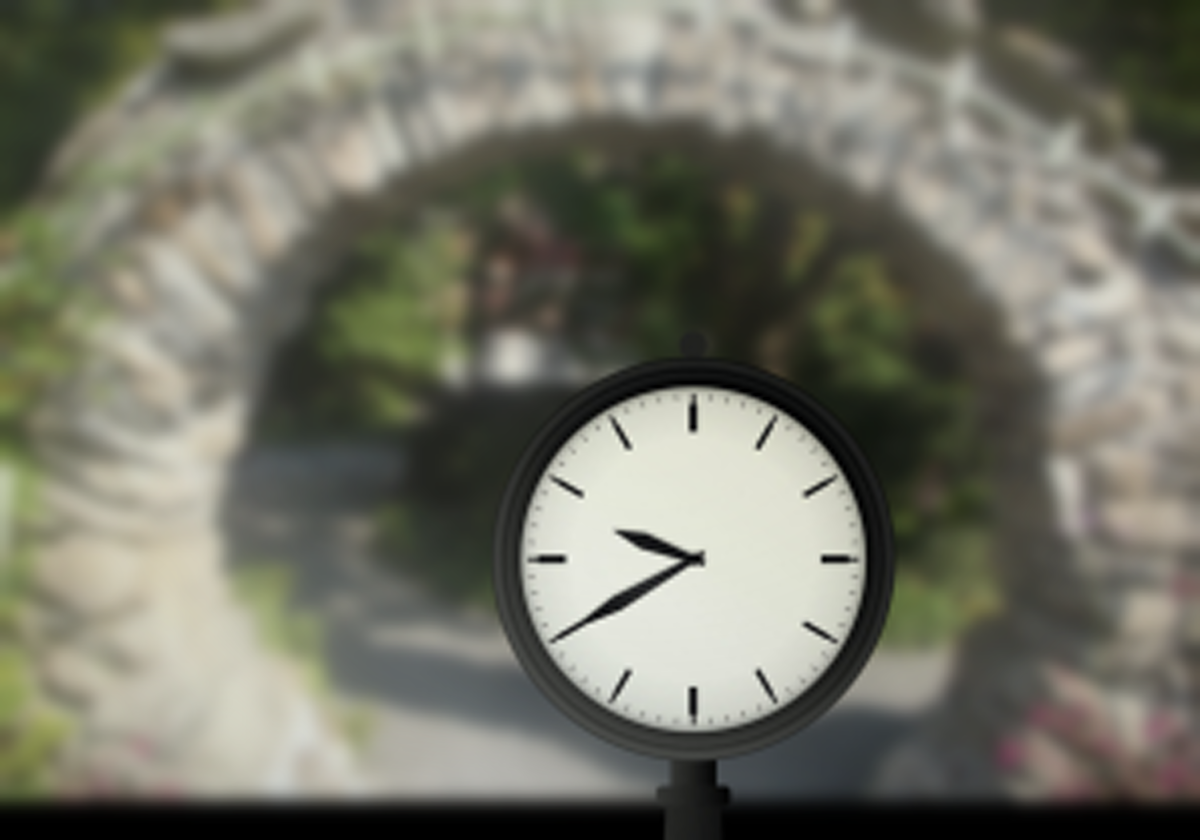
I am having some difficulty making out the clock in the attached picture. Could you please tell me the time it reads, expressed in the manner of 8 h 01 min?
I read 9 h 40 min
